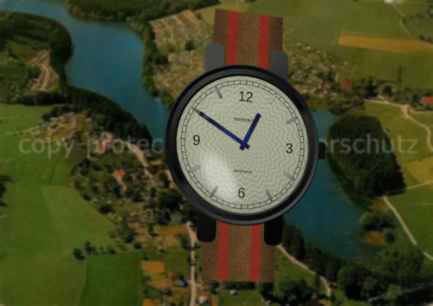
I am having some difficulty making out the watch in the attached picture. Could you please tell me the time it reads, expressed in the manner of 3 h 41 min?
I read 12 h 50 min
